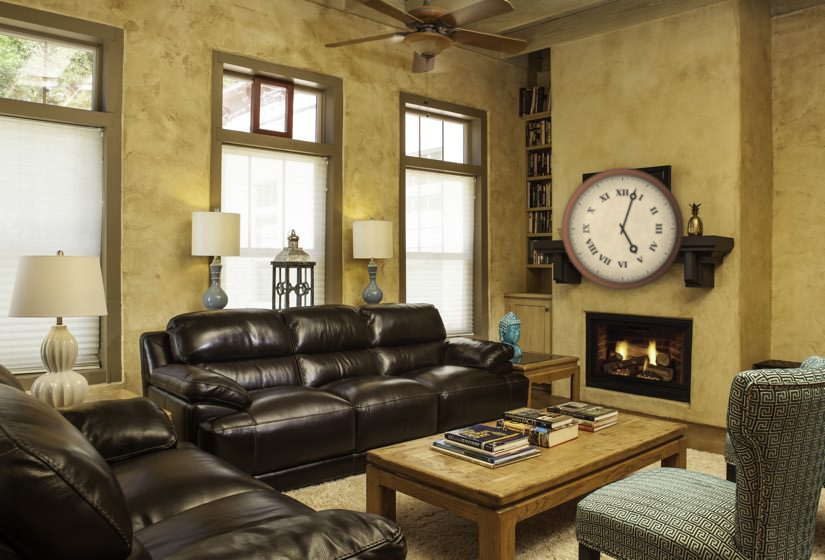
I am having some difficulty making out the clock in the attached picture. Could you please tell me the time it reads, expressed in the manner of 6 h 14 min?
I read 5 h 03 min
